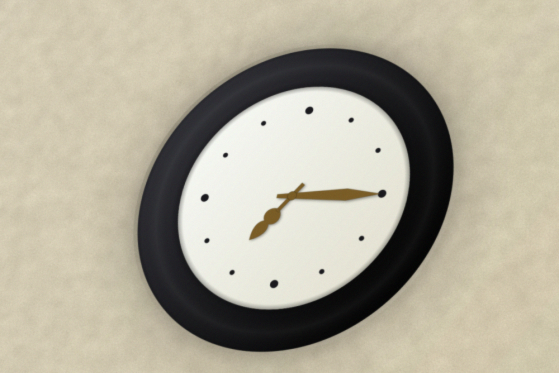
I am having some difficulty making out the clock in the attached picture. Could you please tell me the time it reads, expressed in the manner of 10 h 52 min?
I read 7 h 15 min
